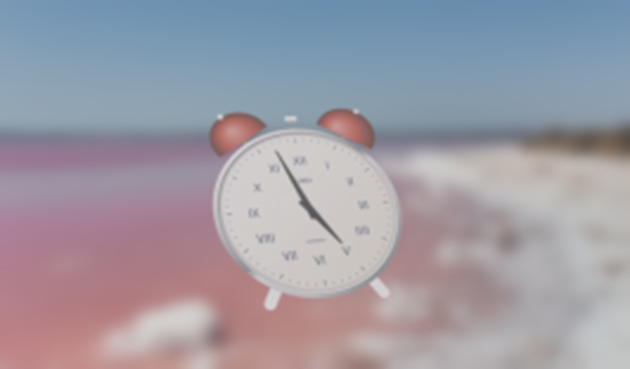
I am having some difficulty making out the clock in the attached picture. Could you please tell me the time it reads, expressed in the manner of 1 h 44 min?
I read 4 h 57 min
